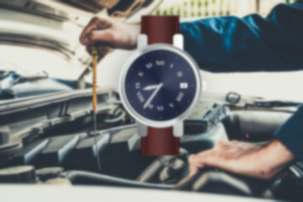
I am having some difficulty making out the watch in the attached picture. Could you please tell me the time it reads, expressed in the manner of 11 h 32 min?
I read 8 h 36 min
